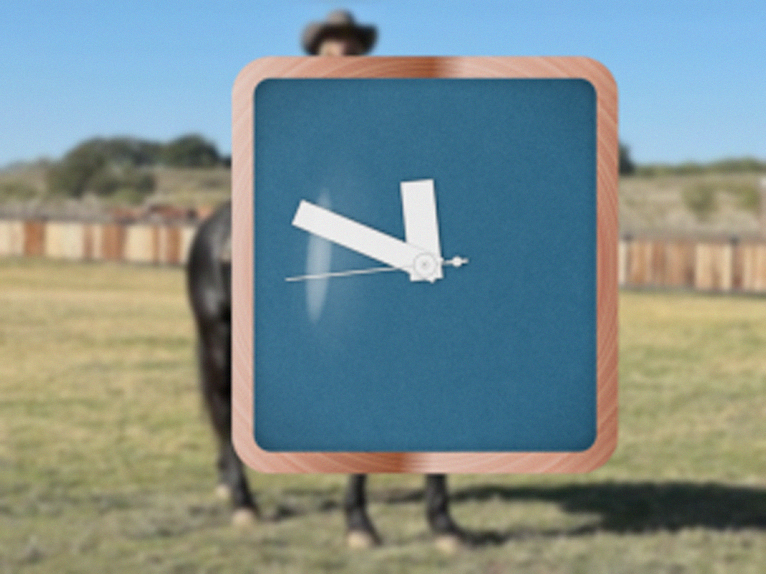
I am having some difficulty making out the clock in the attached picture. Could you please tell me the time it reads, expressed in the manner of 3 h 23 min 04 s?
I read 11 h 48 min 44 s
